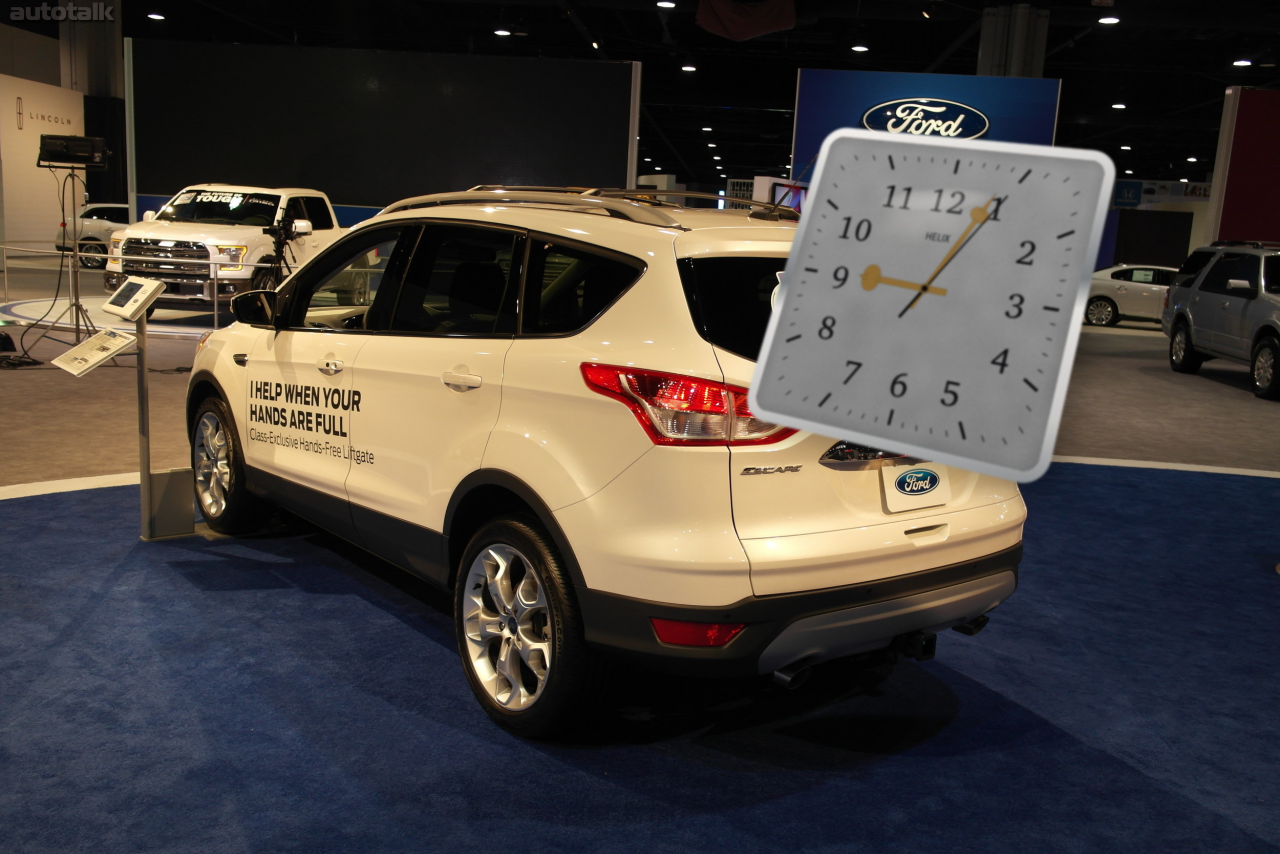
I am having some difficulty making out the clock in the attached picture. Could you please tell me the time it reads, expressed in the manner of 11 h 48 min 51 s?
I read 9 h 04 min 05 s
